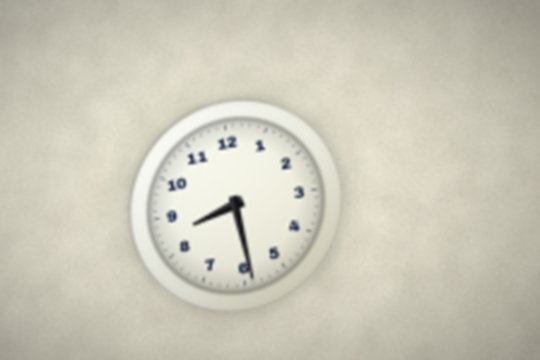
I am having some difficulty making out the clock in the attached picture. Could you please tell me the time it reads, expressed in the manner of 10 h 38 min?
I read 8 h 29 min
